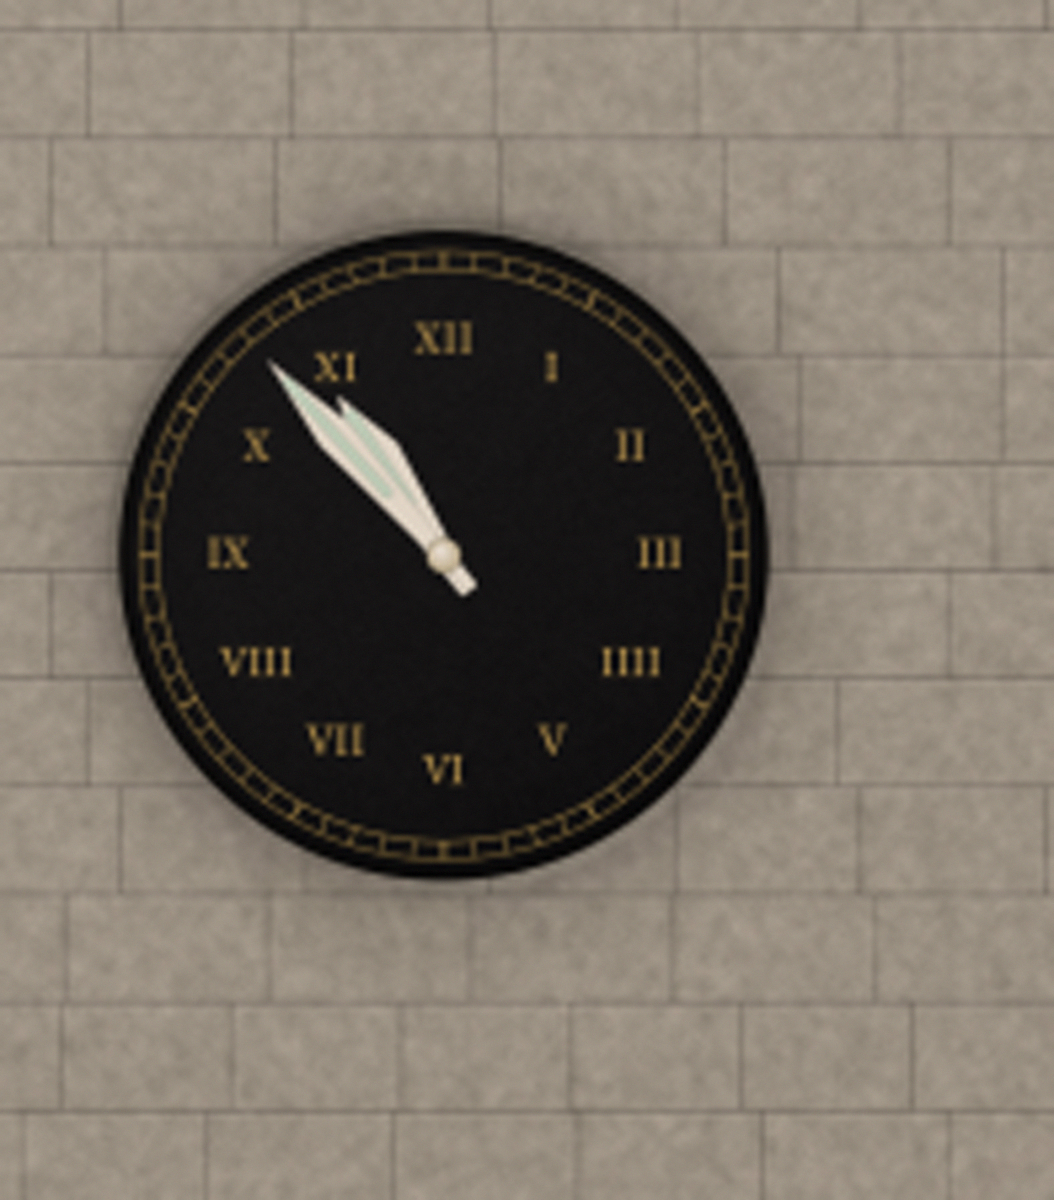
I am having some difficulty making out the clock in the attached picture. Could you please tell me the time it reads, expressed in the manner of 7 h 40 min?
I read 10 h 53 min
